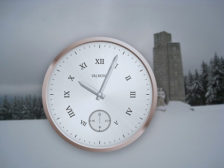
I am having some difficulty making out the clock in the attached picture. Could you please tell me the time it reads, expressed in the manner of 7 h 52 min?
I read 10 h 04 min
